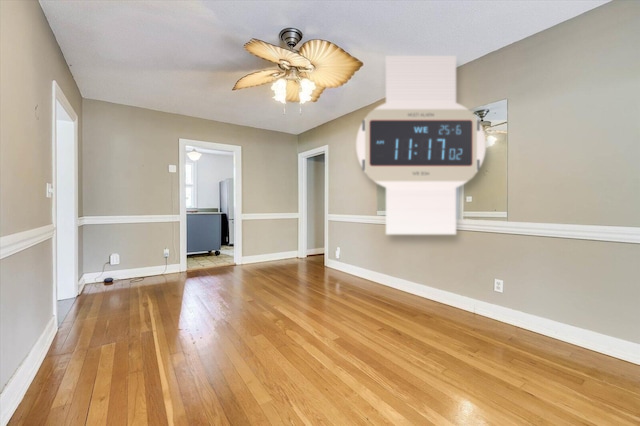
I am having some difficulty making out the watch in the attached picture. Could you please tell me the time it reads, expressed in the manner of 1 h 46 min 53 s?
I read 11 h 17 min 02 s
